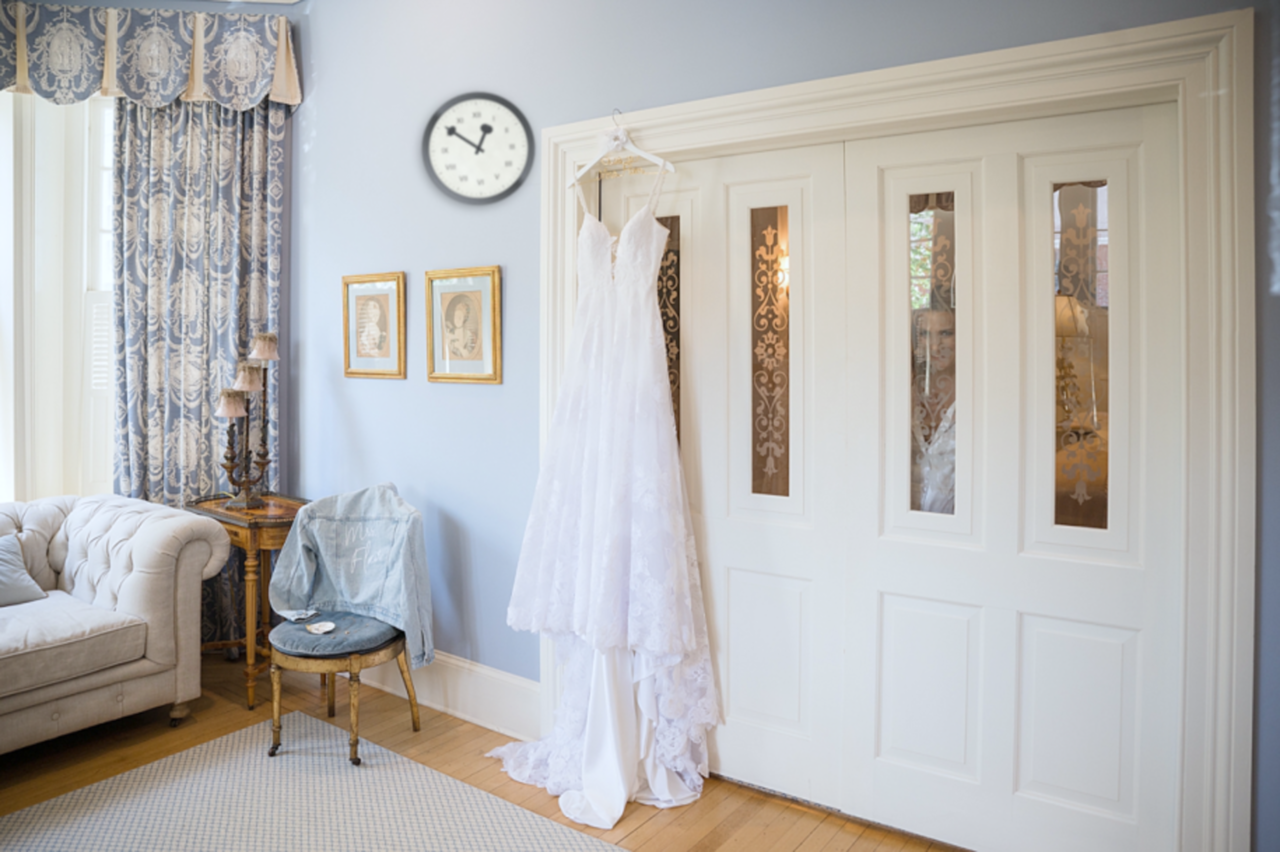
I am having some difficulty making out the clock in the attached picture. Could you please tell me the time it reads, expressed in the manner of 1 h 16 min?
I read 12 h 51 min
